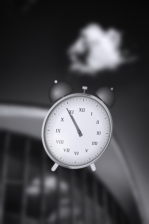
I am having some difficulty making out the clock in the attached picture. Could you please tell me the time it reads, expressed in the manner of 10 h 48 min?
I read 10 h 54 min
